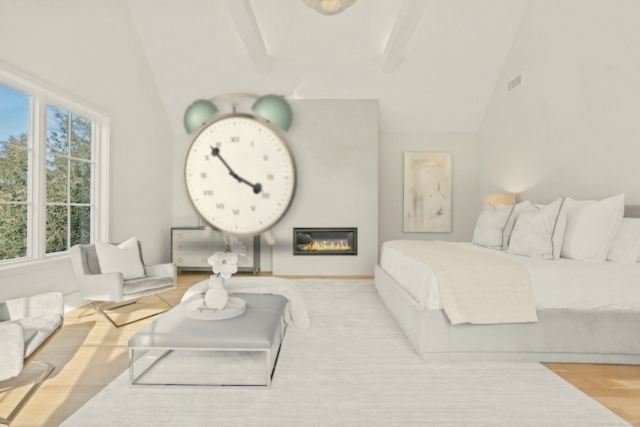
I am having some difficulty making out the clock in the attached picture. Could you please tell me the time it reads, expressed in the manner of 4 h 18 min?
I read 3 h 53 min
